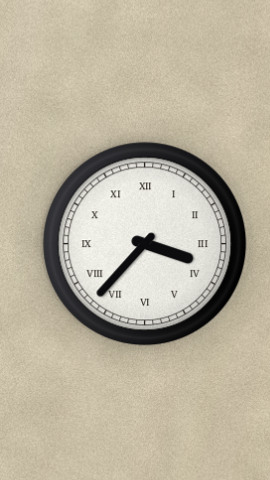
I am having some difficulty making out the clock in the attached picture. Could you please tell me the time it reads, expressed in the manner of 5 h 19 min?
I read 3 h 37 min
